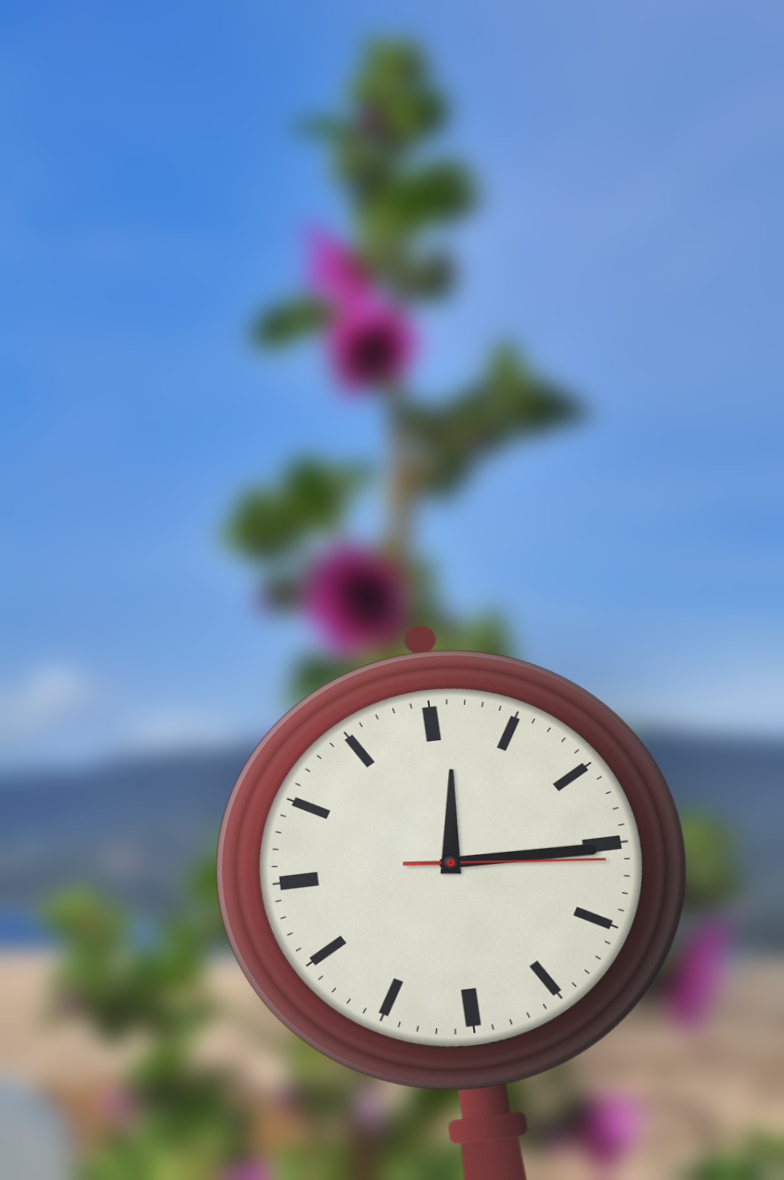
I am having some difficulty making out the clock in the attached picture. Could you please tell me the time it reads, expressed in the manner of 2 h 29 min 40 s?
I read 12 h 15 min 16 s
